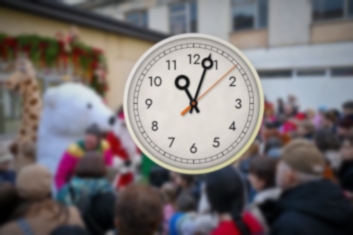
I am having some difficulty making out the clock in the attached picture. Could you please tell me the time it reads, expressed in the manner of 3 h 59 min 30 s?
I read 11 h 03 min 08 s
